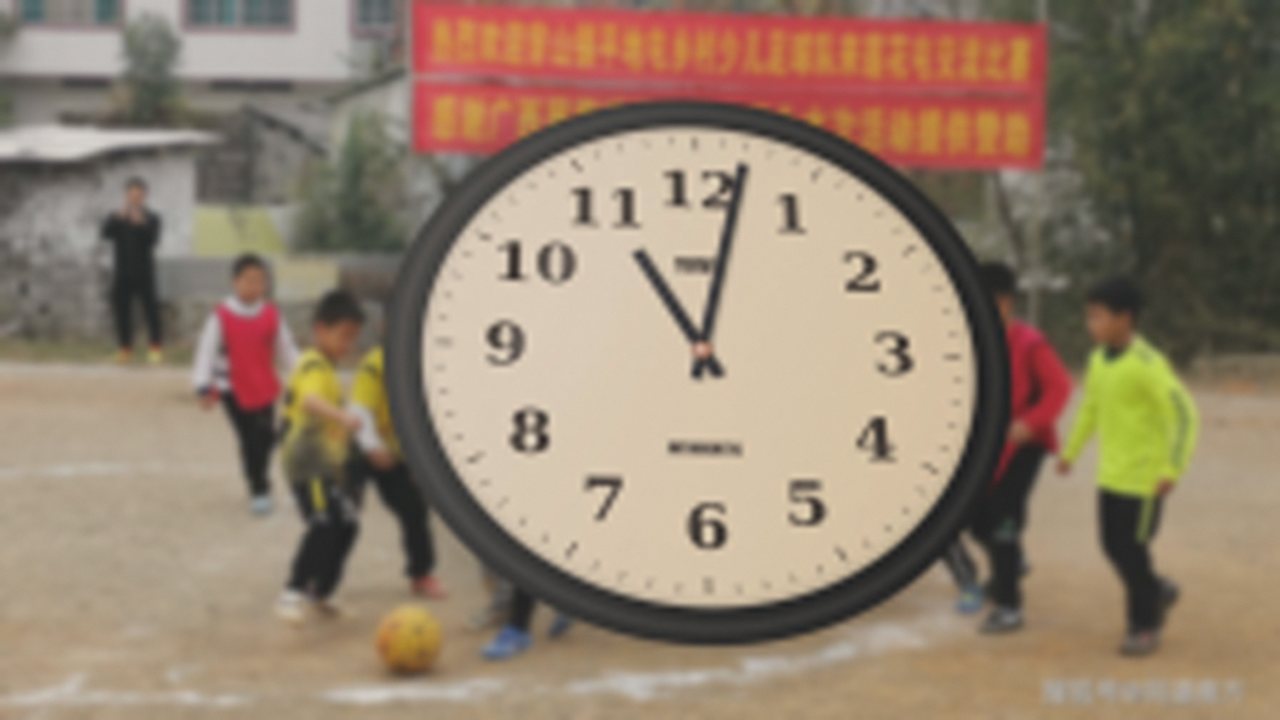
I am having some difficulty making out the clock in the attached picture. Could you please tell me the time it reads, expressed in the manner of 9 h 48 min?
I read 11 h 02 min
